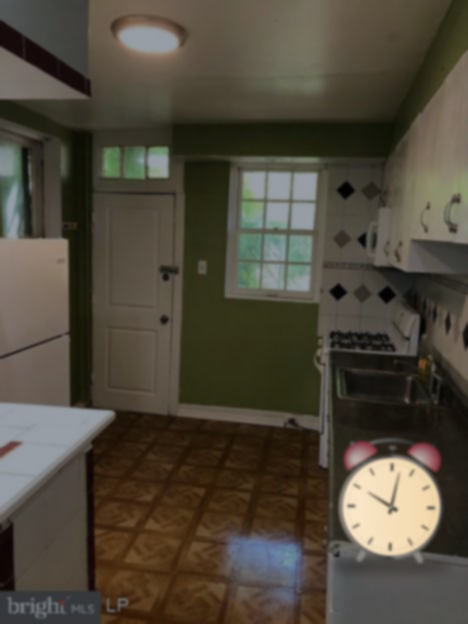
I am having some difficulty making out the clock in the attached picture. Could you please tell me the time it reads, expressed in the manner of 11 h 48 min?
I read 10 h 02 min
